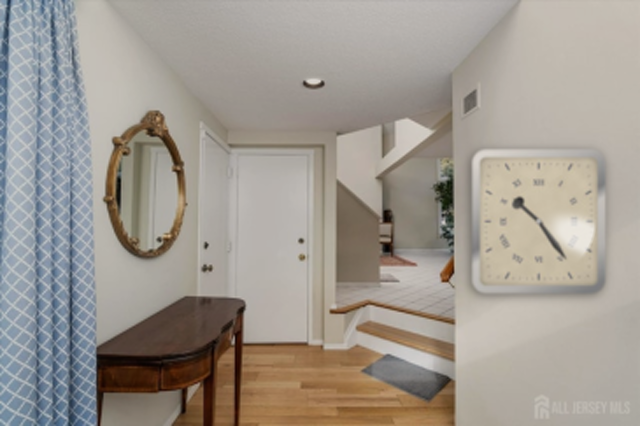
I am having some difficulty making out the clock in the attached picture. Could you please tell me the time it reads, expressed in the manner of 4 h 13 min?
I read 10 h 24 min
